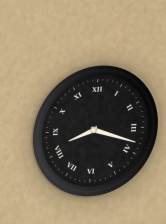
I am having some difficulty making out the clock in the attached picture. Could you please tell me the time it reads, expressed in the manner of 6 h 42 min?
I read 8 h 18 min
